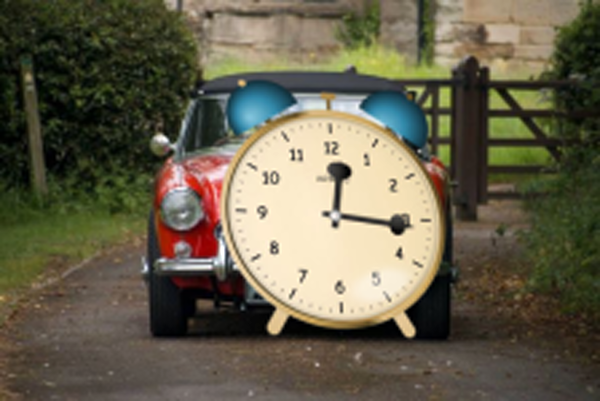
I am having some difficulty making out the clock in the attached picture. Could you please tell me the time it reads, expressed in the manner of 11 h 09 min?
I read 12 h 16 min
